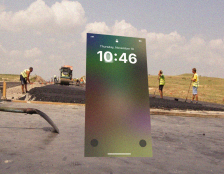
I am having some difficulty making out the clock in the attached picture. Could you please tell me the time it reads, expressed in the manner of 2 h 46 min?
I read 10 h 46 min
